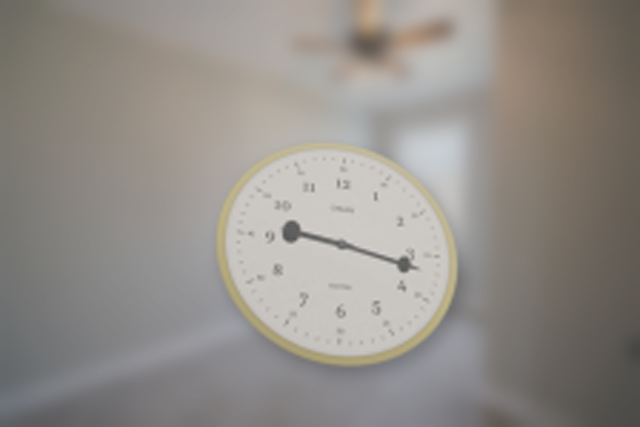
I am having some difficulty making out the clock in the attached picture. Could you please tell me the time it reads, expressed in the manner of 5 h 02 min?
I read 9 h 17 min
